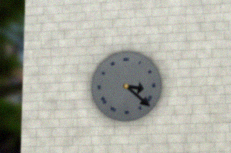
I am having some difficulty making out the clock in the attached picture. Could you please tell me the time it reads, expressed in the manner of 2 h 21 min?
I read 3 h 22 min
